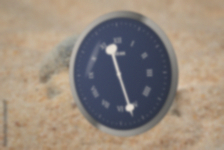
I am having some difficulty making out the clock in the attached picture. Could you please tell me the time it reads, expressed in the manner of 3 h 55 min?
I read 11 h 27 min
